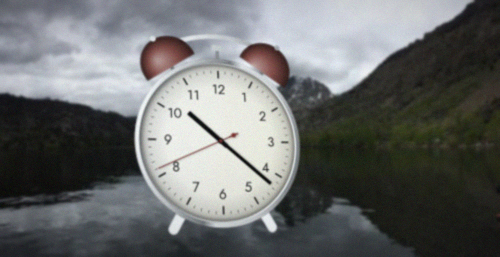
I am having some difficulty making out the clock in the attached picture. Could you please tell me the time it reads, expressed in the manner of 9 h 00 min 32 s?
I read 10 h 21 min 41 s
